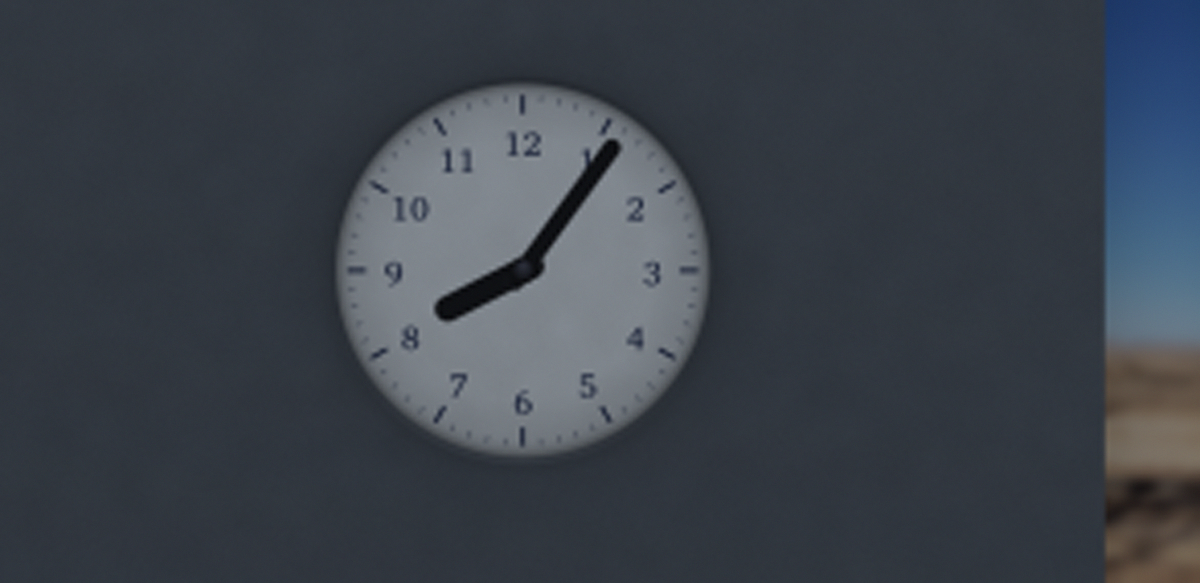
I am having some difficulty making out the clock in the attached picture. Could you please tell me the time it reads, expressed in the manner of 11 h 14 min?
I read 8 h 06 min
